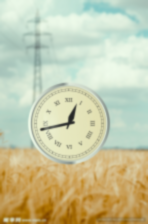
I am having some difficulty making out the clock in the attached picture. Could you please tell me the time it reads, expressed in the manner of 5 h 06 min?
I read 12 h 43 min
